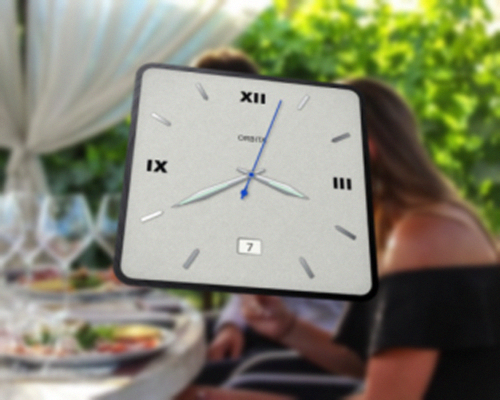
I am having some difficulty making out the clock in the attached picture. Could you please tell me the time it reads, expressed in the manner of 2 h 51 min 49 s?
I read 3 h 40 min 03 s
